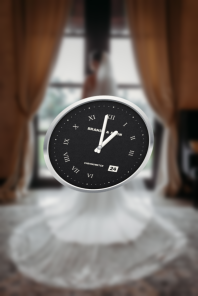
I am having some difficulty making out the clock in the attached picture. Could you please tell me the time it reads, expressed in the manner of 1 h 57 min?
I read 12 h 59 min
